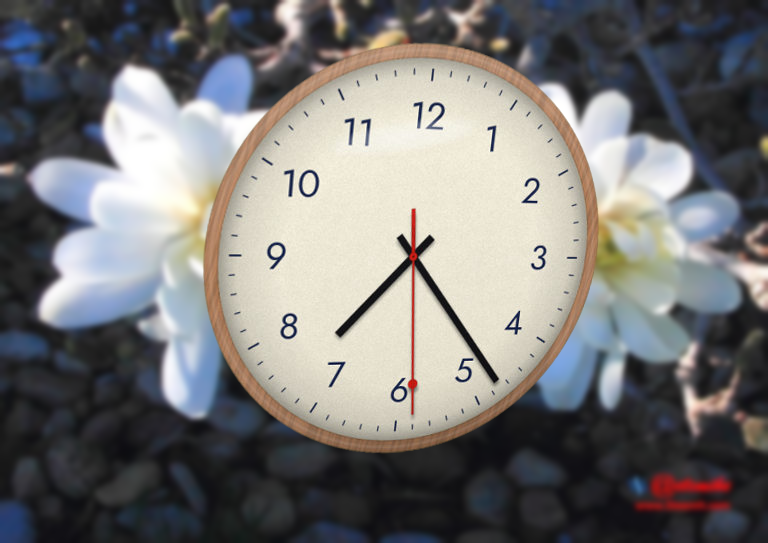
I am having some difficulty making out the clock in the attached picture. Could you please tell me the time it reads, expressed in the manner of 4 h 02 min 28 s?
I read 7 h 23 min 29 s
